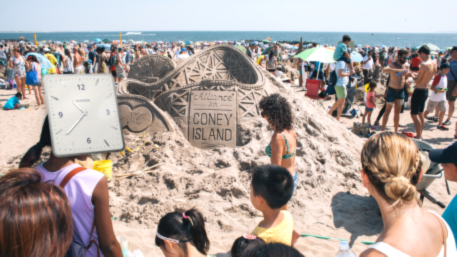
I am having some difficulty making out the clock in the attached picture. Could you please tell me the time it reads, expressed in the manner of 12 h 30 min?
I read 10 h 38 min
